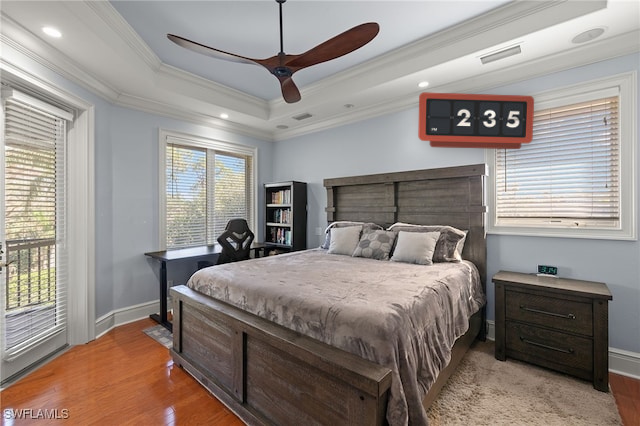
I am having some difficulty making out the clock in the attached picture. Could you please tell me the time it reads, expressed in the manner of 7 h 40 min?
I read 2 h 35 min
